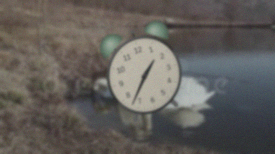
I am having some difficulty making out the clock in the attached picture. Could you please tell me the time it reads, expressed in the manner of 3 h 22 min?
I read 1 h 37 min
